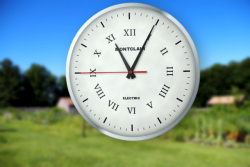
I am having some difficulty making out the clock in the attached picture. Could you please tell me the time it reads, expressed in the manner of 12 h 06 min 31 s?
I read 11 h 04 min 45 s
